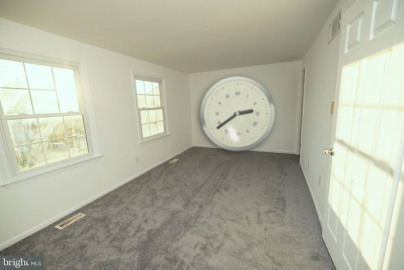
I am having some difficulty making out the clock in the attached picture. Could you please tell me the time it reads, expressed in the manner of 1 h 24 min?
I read 2 h 39 min
